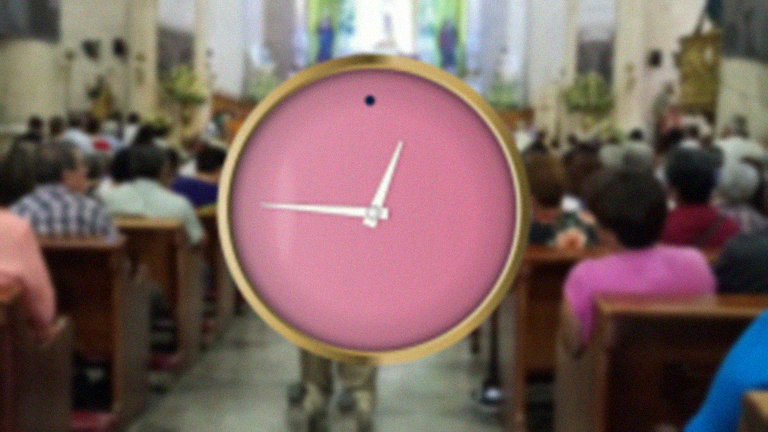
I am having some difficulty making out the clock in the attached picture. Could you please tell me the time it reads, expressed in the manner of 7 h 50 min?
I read 12 h 46 min
